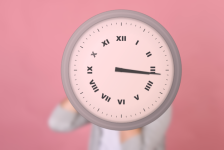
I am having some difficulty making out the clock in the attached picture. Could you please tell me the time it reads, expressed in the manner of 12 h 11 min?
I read 3 h 16 min
